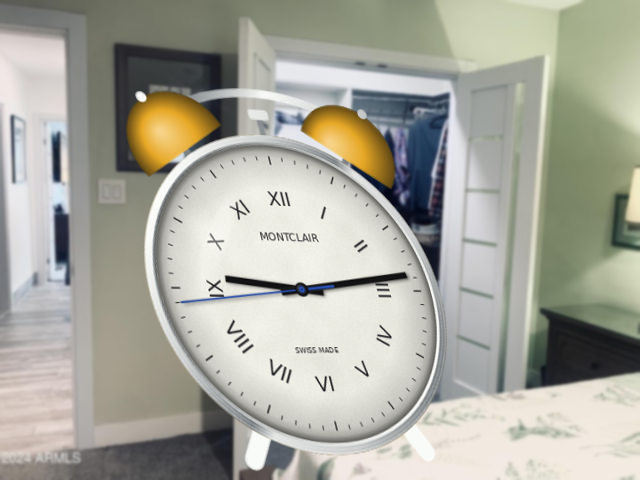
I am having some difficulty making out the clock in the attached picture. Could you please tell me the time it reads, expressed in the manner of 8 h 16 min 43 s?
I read 9 h 13 min 44 s
